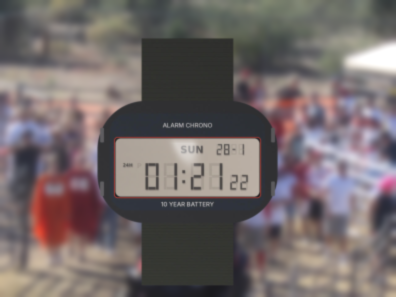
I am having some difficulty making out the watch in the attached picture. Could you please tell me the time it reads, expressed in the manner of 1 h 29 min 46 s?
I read 1 h 21 min 22 s
